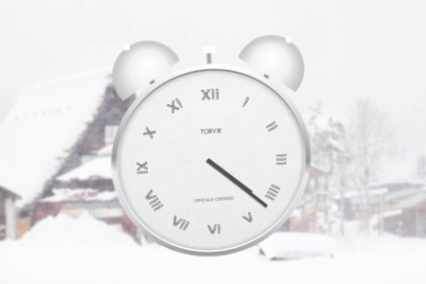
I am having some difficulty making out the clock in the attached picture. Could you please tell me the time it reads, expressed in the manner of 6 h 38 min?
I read 4 h 22 min
